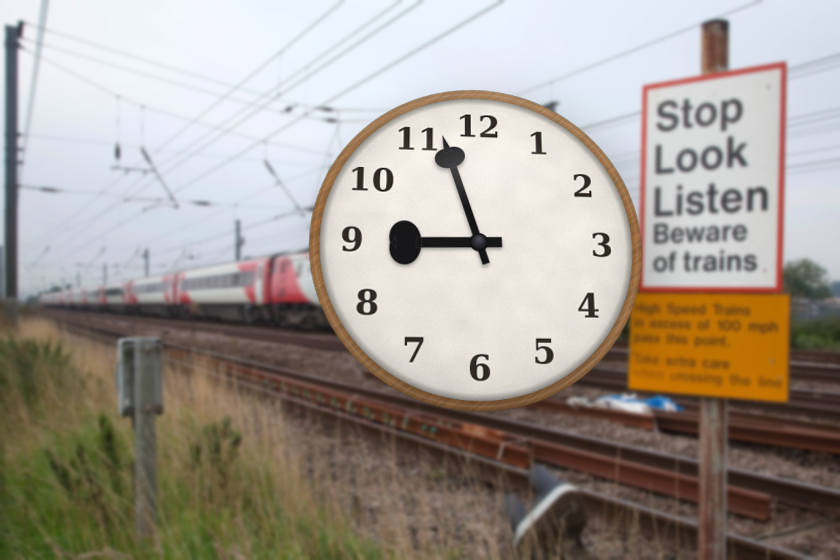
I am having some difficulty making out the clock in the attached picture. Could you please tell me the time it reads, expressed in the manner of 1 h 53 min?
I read 8 h 57 min
